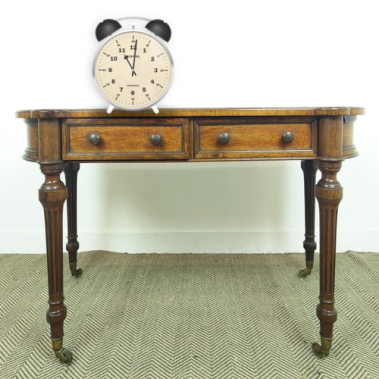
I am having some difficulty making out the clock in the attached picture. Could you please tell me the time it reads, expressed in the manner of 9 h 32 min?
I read 11 h 01 min
